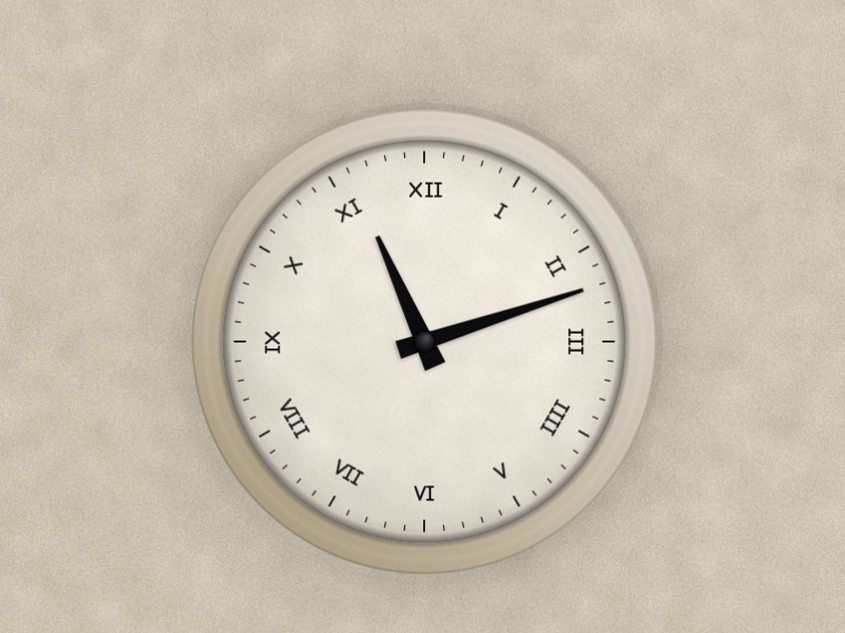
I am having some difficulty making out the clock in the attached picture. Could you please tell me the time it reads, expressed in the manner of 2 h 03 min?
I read 11 h 12 min
